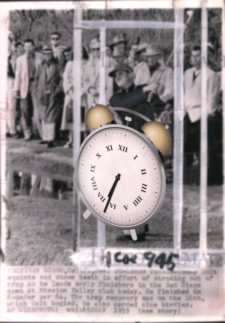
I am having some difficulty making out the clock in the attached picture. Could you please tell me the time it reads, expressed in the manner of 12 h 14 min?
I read 6 h 32 min
